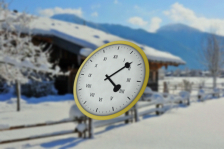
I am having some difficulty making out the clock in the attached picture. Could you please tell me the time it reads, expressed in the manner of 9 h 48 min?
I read 4 h 08 min
